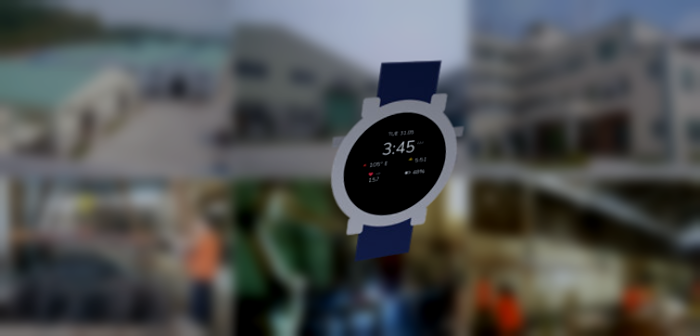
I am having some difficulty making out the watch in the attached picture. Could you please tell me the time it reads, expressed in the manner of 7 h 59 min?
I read 3 h 45 min
